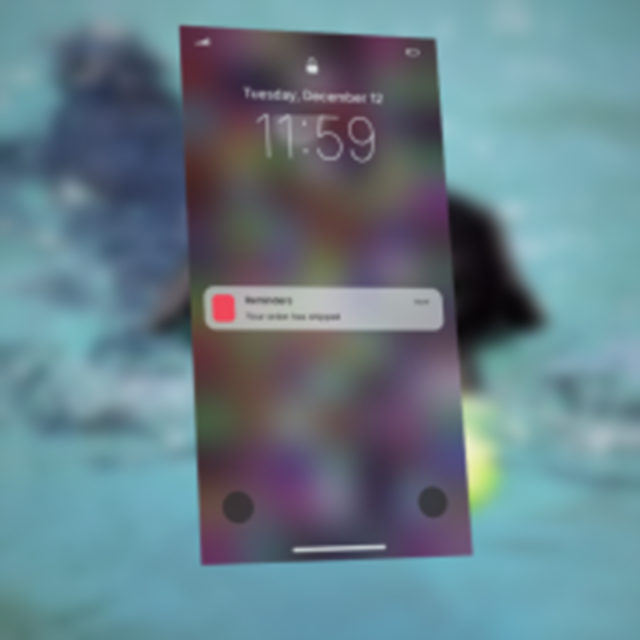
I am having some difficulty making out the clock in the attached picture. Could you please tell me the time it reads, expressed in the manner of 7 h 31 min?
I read 11 h 59 min
